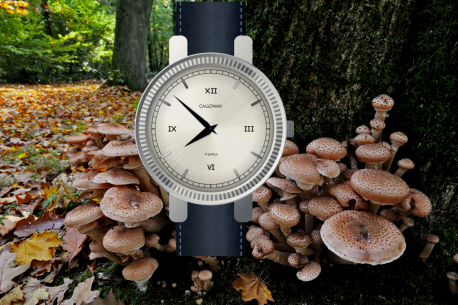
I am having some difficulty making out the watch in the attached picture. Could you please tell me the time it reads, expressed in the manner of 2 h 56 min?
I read 7 h 52 min
